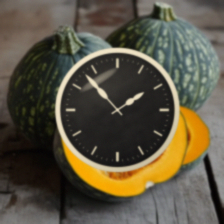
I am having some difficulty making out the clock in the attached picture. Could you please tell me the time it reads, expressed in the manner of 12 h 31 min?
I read 1 h 53 min
